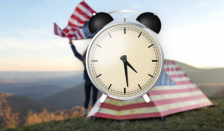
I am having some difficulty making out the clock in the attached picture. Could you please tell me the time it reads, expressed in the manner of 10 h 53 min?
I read 4 h 29 min
